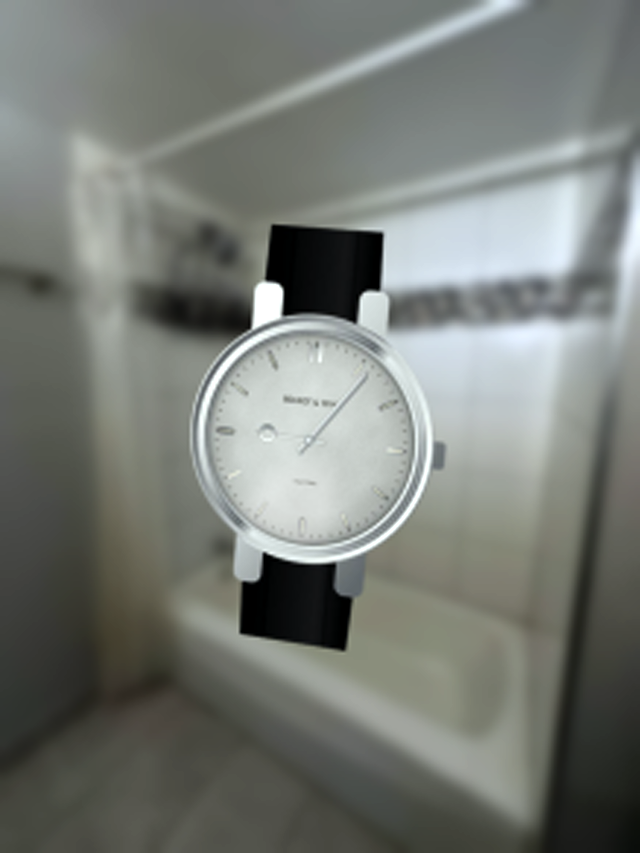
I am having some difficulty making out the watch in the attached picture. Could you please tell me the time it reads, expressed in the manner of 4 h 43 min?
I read 9 h 06 min
